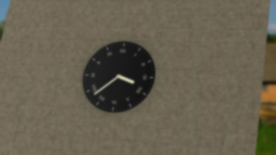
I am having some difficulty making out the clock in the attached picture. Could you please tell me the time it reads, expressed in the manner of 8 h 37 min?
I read 3 h 38 min
